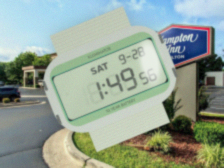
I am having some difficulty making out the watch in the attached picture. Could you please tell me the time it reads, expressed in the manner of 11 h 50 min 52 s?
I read 1 h 49 min 56 s
